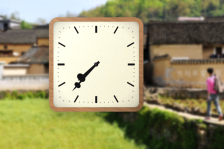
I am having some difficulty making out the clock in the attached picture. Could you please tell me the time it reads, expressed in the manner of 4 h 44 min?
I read 7 h 37 min
